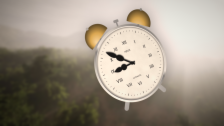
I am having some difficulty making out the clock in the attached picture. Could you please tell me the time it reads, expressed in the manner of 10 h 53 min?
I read 8 h 52 min
